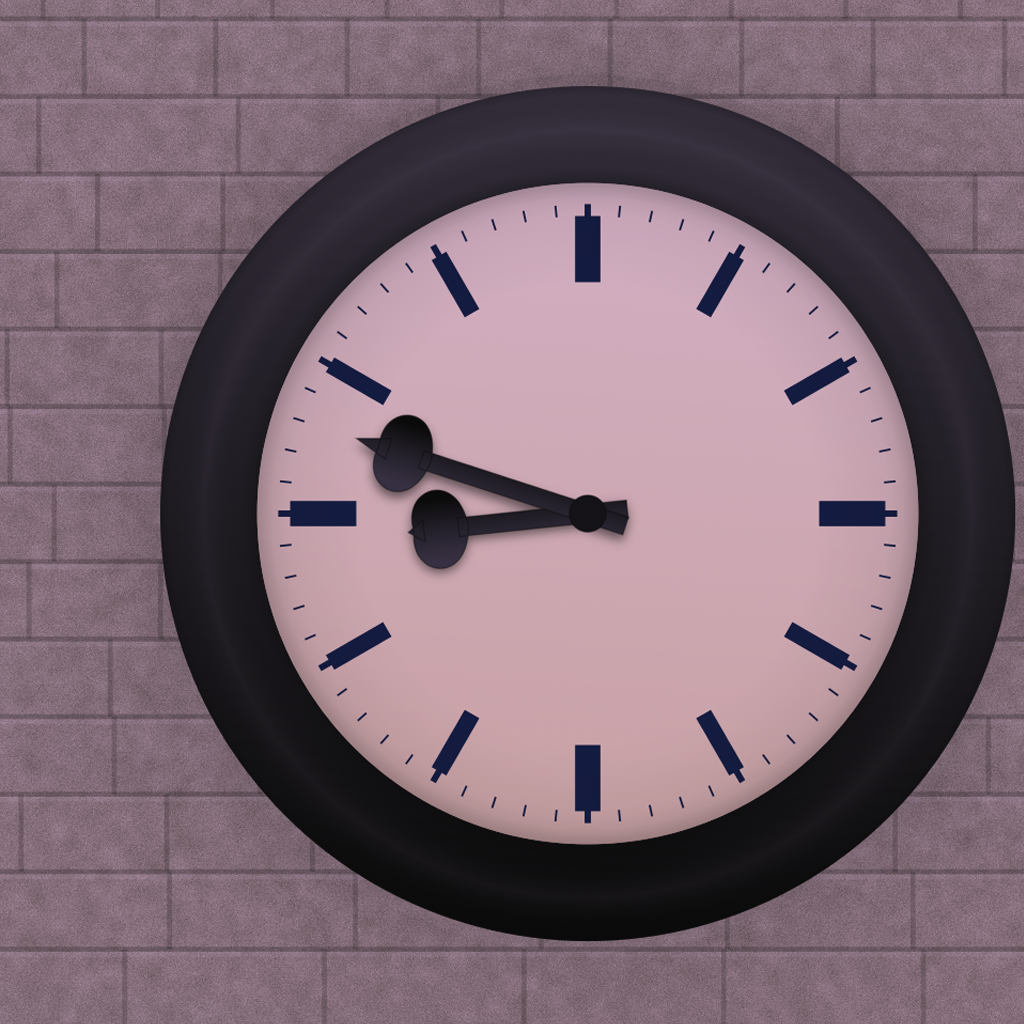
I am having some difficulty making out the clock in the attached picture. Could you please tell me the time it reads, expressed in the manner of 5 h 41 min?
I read 8 h 48 min
